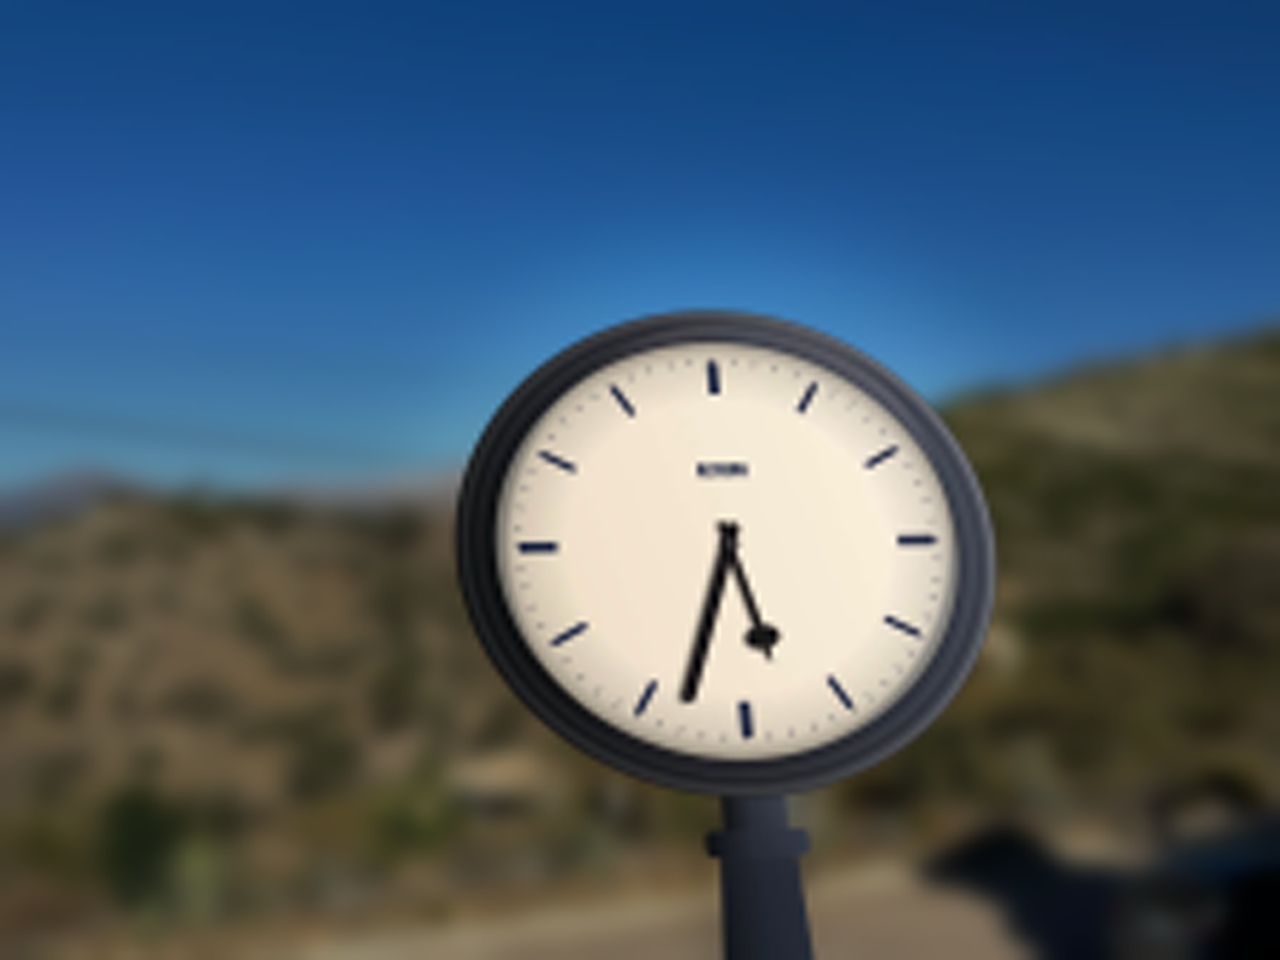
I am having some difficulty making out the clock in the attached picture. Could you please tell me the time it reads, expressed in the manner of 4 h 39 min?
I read 5 h 33 min
